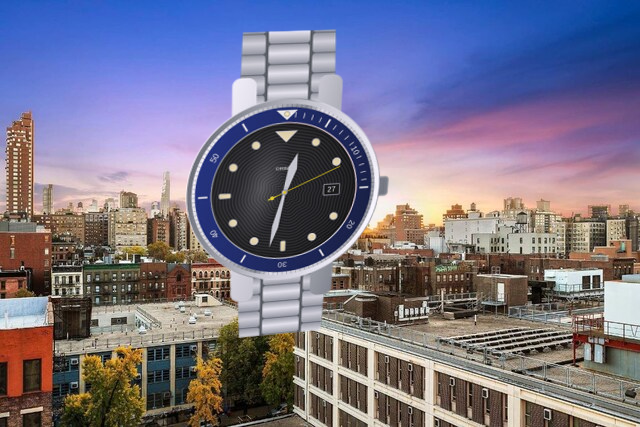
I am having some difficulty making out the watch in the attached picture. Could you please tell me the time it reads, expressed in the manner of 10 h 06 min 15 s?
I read 12 h 32 min 11 s
